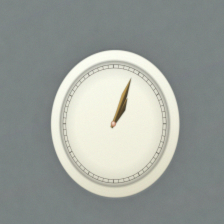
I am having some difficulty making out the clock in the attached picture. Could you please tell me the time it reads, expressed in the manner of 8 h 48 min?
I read 1 h 04 min
